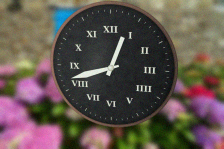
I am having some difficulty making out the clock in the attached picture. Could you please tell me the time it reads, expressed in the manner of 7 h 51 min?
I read 12 h 42 min
